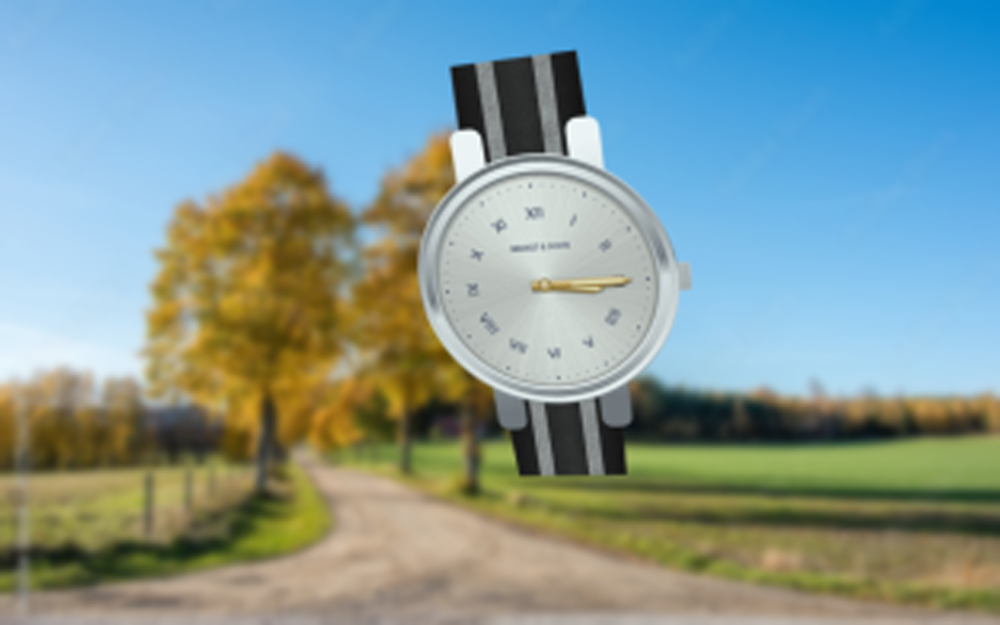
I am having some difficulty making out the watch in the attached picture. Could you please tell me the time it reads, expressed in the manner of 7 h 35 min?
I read 3 h 15 min
